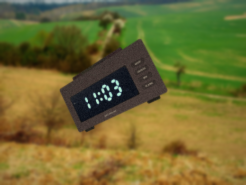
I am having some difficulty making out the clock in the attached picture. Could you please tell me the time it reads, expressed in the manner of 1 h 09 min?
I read 11 h 03 min
